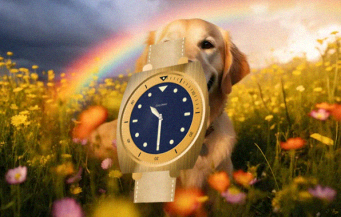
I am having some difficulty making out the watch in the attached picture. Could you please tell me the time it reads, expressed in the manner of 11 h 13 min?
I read 10 h 30 min
